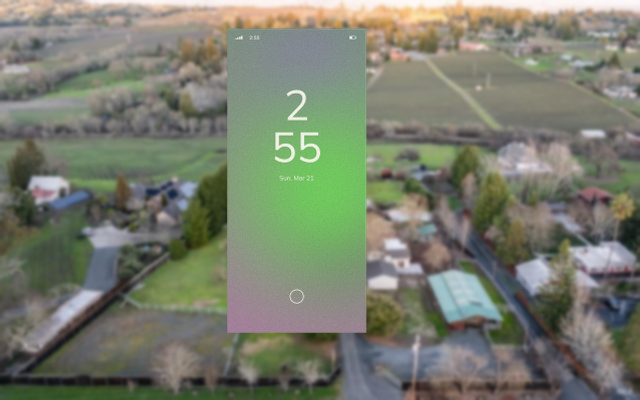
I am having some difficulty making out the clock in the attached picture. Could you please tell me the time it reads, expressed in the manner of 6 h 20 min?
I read 2 h 55 min
